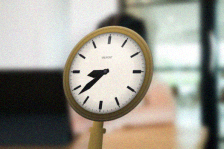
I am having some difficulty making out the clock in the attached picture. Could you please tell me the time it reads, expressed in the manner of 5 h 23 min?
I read 8 h 38 min
